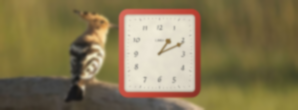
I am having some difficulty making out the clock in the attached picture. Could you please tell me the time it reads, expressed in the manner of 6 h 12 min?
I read 1 h 11 min
